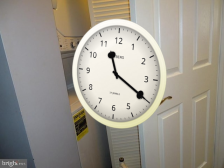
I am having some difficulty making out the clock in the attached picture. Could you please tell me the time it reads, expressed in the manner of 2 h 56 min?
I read 11 h 20 min
